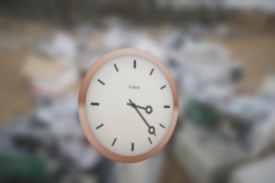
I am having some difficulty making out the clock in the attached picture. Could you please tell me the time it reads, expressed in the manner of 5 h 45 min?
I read 3 h 23 min
